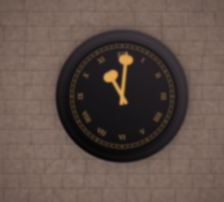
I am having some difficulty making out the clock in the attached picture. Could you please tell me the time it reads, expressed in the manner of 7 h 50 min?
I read 11 h 01 min
